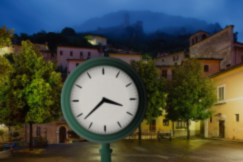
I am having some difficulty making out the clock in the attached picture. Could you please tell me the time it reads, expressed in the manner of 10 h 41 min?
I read 3 h 38 min
